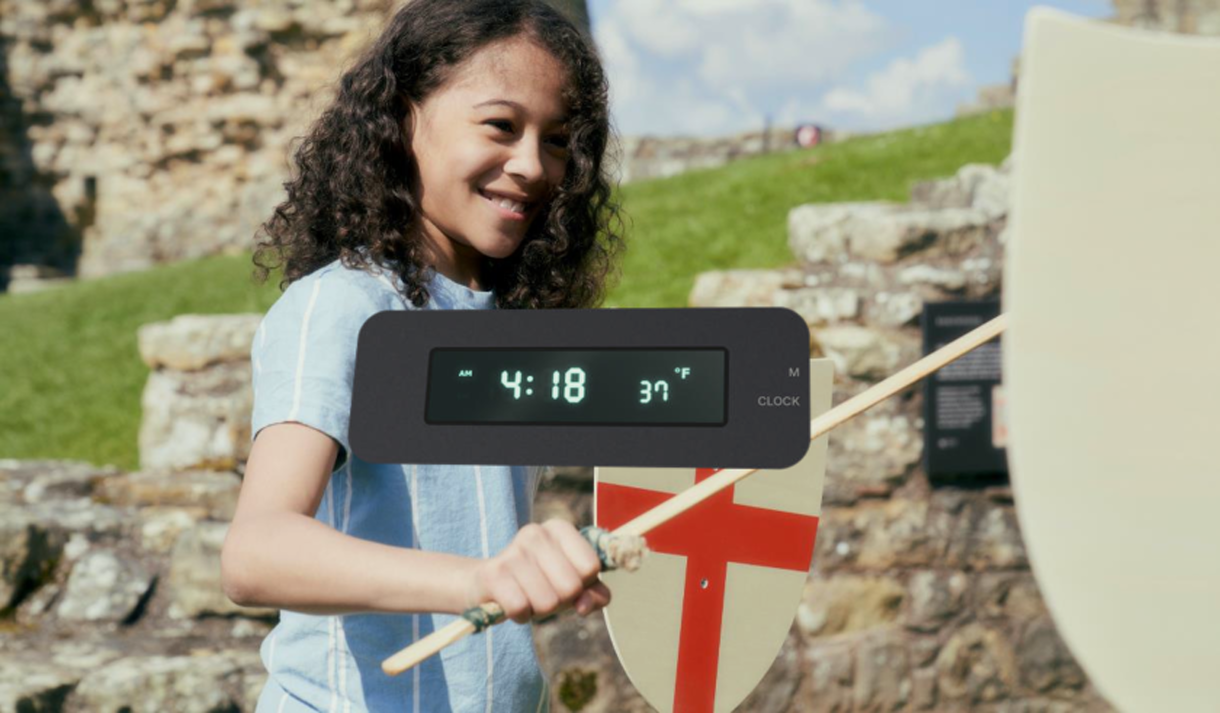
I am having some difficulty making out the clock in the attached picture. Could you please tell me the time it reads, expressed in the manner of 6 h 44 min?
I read 4 h 18 min
